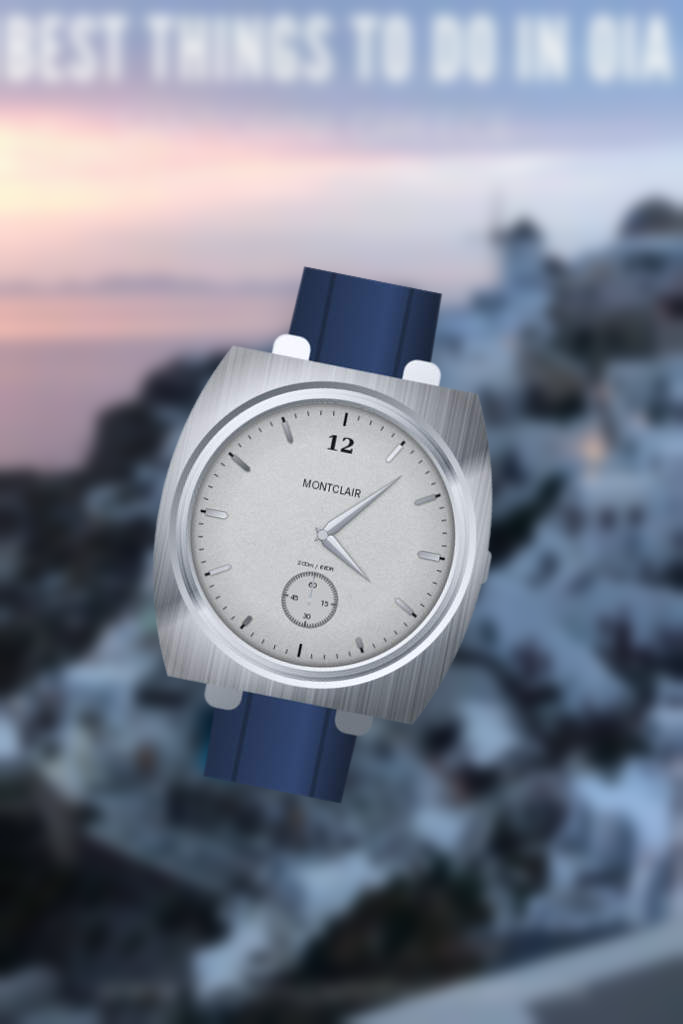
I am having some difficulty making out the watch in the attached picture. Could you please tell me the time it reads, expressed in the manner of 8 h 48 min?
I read 4 h 07 min
